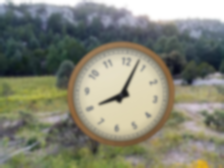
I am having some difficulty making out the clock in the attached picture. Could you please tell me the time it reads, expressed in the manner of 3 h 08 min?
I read 8 h 03 min
